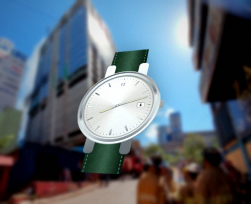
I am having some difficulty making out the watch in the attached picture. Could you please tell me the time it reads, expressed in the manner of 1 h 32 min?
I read 8 h 12 min
